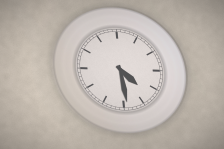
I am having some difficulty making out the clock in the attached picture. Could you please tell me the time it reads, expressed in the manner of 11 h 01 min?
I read 4 h 29 min
